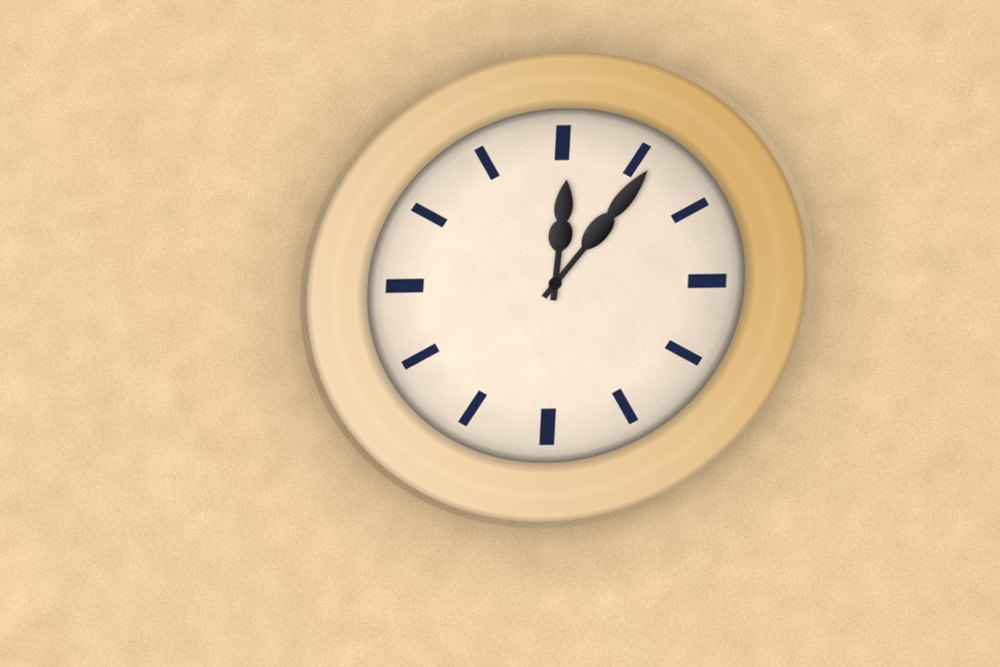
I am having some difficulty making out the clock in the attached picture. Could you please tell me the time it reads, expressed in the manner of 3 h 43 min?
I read 12 h 06 min
